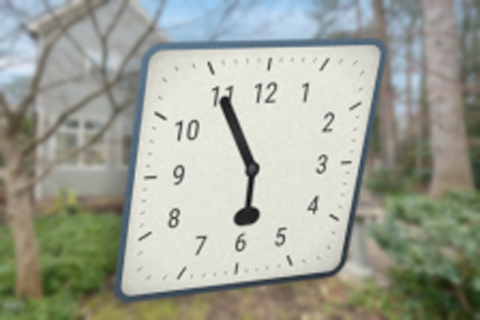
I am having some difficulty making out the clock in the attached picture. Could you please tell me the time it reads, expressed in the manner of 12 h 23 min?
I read 5 h 55 min
